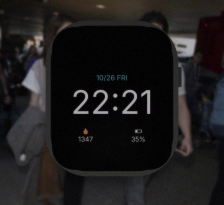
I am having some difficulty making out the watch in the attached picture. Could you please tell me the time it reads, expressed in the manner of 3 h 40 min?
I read 22 h 21 min
